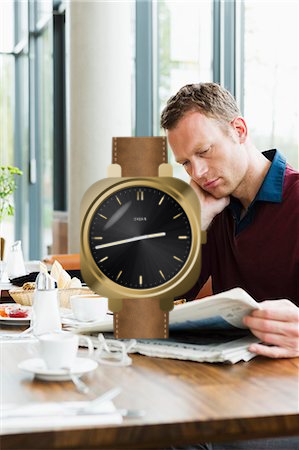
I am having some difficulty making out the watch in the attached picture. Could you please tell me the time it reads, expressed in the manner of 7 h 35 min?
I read 2 h 43 min
